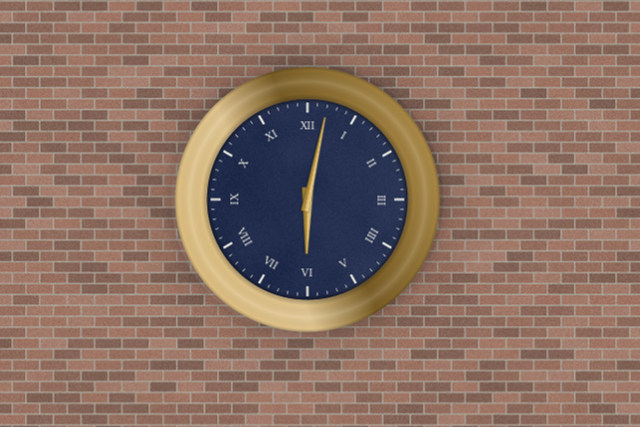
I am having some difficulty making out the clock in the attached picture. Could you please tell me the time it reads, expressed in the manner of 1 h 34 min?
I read 6 h 02 min
